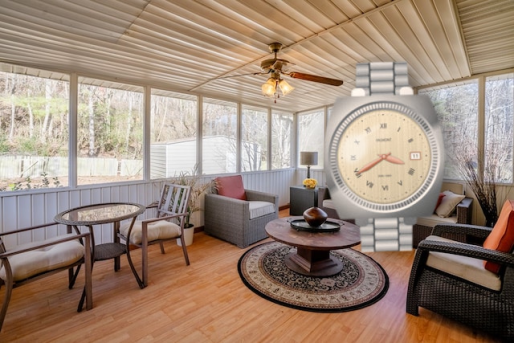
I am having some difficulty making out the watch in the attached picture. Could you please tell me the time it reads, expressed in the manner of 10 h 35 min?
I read 3 h 40 min
